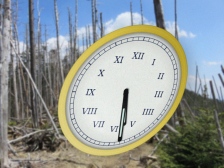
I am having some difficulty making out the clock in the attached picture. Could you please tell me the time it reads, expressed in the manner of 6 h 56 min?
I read 5 h 28 min
